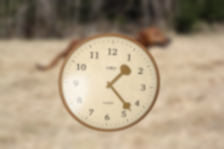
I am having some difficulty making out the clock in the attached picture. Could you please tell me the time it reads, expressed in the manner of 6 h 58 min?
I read 1 h 23 min
